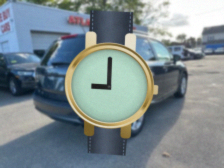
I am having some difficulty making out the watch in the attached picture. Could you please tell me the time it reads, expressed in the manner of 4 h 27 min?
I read 9 h 00 min
